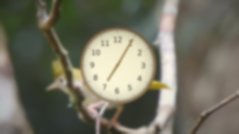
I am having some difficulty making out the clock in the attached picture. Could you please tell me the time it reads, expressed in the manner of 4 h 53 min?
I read 7 h 05 min
